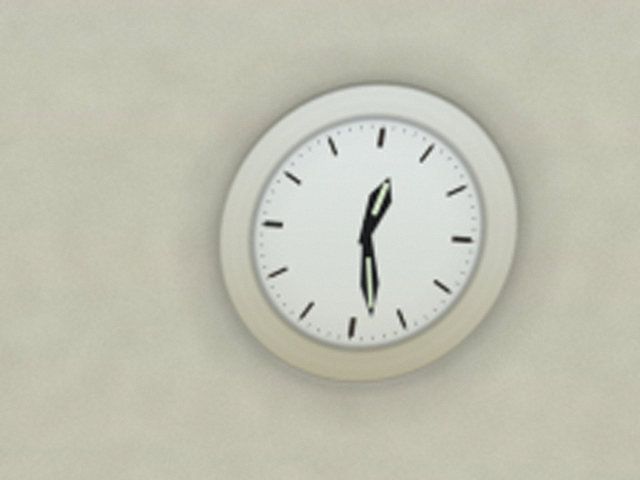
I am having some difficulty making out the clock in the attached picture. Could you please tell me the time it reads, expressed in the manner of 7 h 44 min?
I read 12 h 28 min
